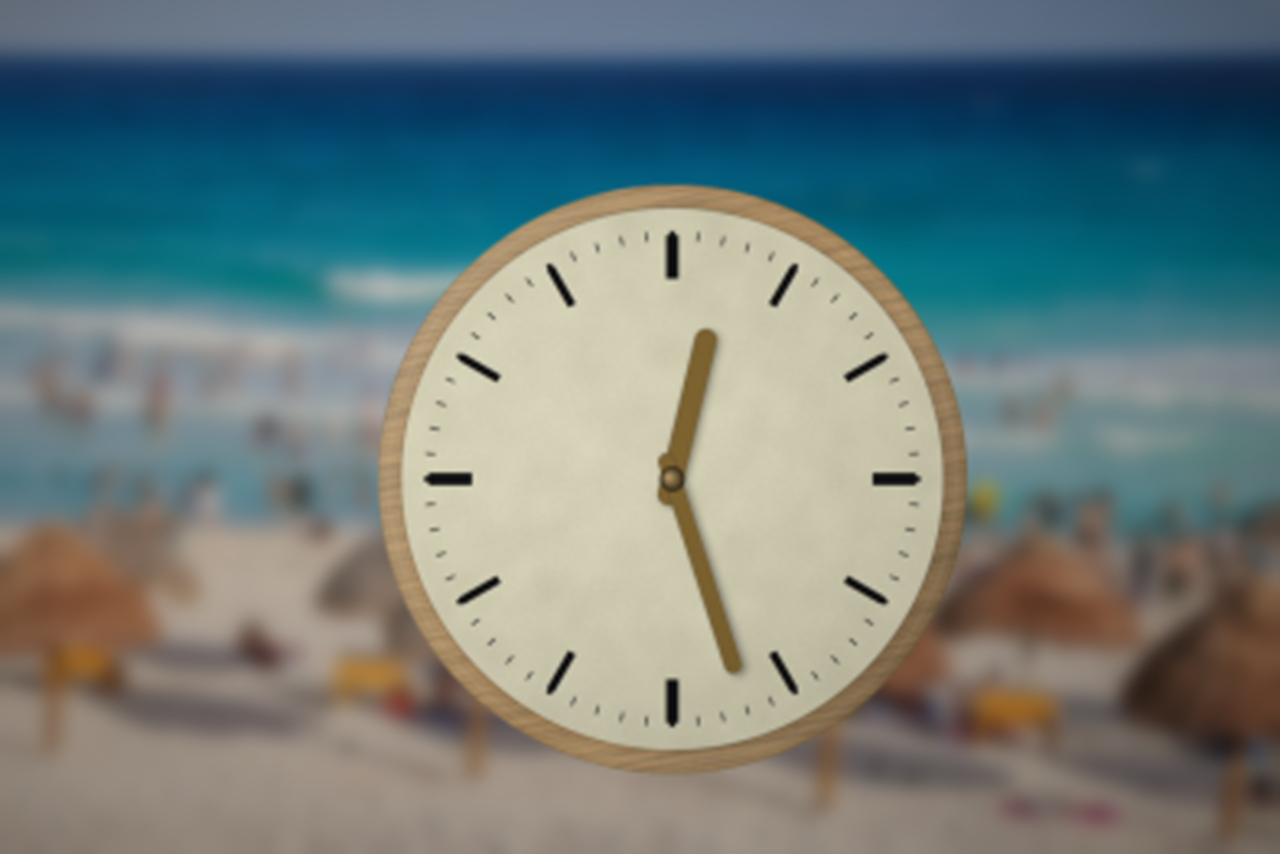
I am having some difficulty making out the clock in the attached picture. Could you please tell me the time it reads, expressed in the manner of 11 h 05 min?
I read 12 h 27 min
